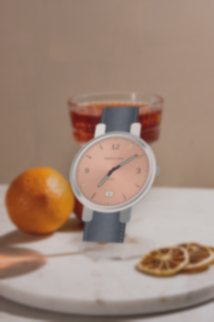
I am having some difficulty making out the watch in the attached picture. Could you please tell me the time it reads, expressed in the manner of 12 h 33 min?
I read 7 h 09 min
